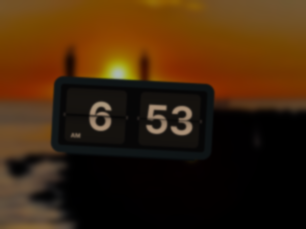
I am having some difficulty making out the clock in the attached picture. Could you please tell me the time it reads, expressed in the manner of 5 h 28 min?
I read 6 h 53 min
